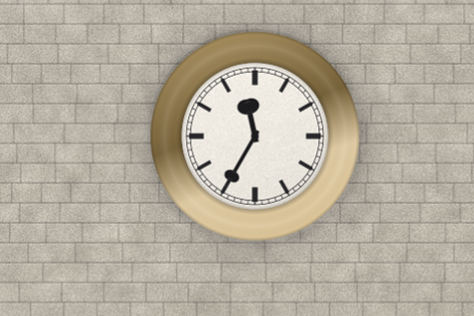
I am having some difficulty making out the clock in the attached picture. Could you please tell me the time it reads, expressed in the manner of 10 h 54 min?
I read 11 h 35 min
